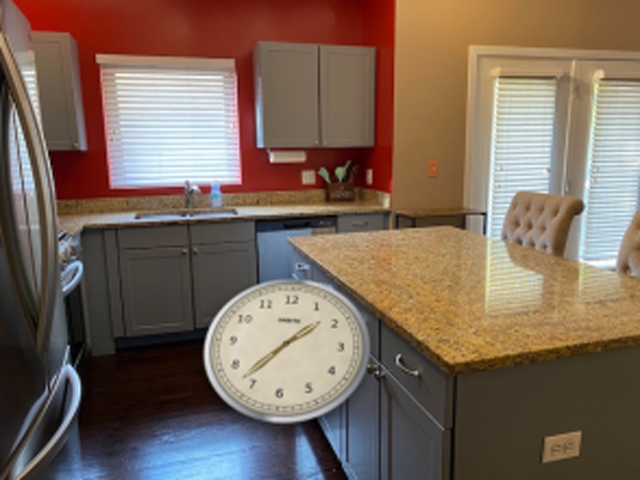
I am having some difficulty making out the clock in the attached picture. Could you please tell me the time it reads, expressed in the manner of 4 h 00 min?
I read 1 h 37 min
